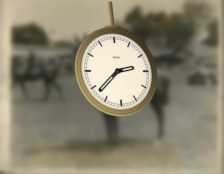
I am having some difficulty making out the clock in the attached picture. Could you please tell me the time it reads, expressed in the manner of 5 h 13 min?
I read 2 h 38 min
